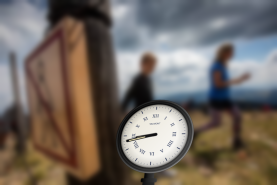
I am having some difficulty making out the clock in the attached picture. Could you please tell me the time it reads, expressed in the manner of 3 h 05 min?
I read 8 h 43 min
